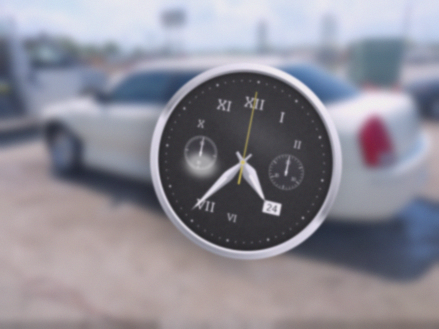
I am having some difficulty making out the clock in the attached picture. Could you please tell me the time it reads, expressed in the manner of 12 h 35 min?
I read 4 h 36 min
